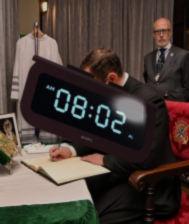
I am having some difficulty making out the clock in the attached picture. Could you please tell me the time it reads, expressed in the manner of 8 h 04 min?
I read 8 h 02 min
